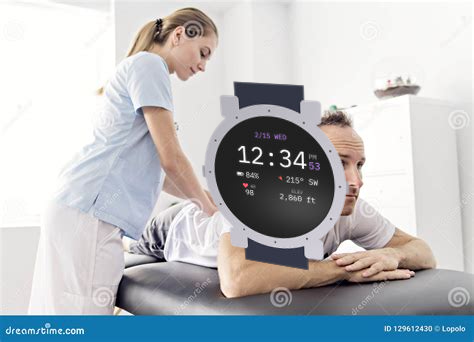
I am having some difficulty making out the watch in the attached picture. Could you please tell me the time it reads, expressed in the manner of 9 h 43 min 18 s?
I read 12 h 34 min 53 s
